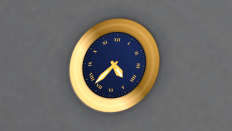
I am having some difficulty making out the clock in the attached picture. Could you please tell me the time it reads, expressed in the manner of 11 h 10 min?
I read 4 h 37 min
